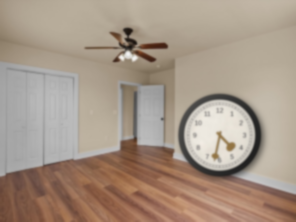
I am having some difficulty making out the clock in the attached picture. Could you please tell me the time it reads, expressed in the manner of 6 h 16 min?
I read 4 h 32 min
